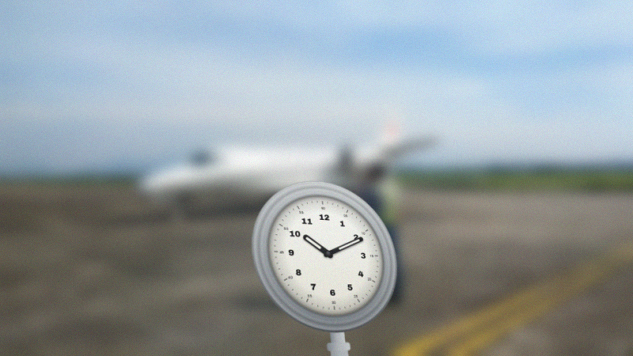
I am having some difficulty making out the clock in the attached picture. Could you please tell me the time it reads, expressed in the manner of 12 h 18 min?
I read 10 h 11 min
